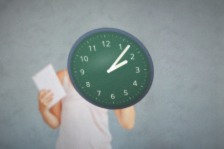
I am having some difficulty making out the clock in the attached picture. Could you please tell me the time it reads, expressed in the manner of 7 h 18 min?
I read 2 h 07 min
